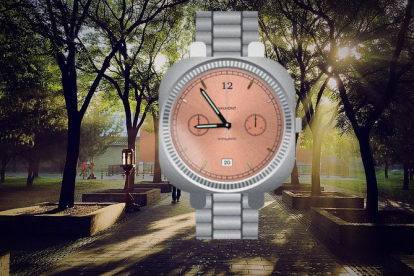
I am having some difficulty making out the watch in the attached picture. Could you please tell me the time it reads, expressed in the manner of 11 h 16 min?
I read 8 h 54 min
